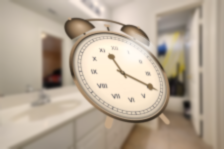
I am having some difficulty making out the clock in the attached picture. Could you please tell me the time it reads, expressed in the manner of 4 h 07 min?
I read 11 h 20 min
